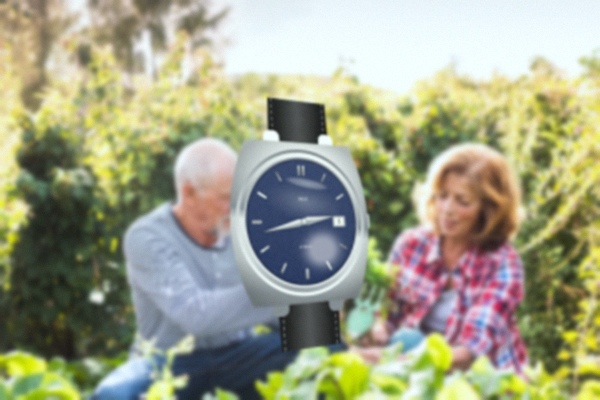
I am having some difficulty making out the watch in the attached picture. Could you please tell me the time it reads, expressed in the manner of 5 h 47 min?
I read 2 h 43 min
